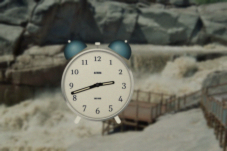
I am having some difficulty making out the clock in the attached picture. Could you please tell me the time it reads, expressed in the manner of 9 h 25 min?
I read 2 h 42 min
